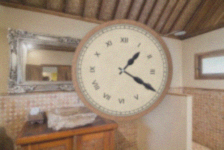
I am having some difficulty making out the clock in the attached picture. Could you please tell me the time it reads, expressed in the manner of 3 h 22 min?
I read 1 h 20 min
